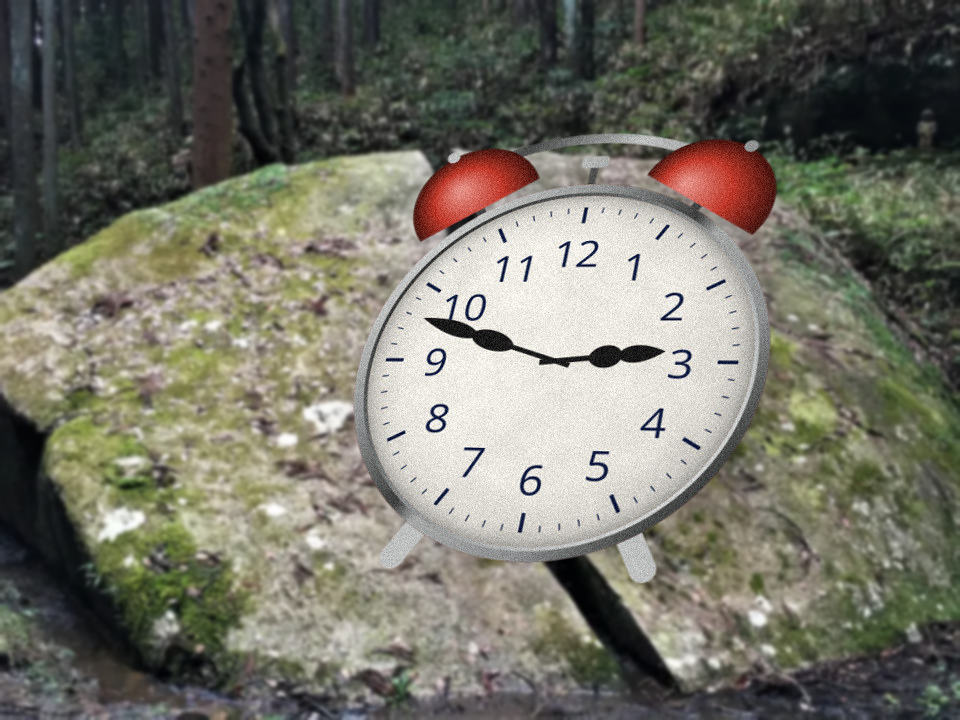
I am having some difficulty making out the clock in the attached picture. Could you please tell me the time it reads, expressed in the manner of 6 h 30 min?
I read 2 h 48 min
